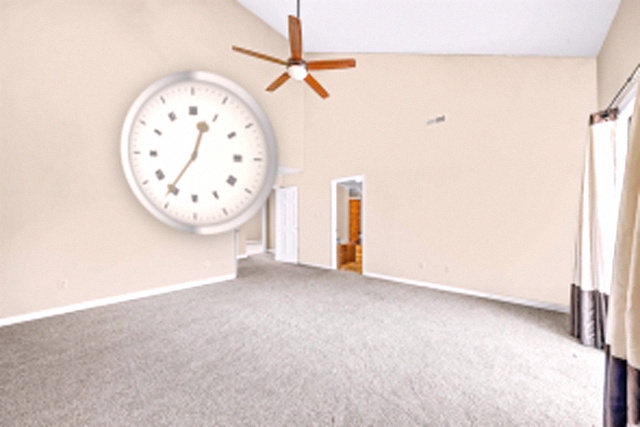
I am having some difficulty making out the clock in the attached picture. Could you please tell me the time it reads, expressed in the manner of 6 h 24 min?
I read 12 h 36 min
